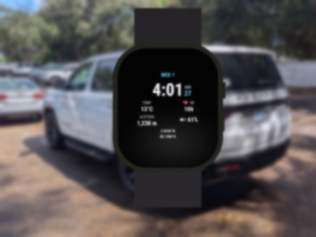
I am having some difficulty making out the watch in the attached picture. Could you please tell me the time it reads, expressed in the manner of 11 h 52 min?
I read 4 h 01 min
